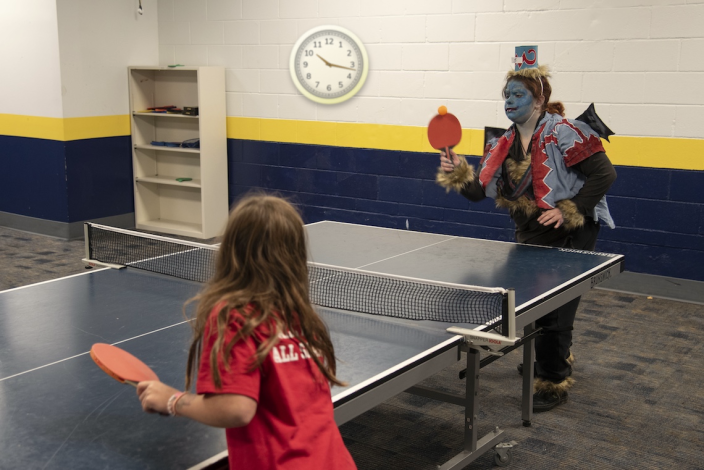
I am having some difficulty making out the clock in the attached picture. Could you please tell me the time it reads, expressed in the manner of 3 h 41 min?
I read 10 h 17 min
